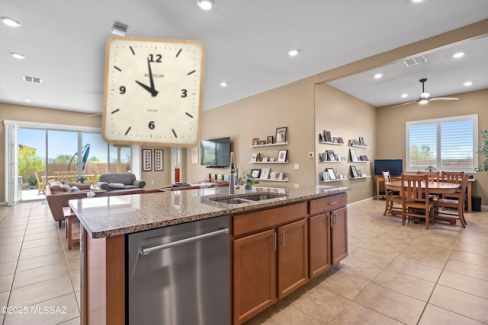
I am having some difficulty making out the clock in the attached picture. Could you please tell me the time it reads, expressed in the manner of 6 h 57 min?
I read 9 h 58 min
